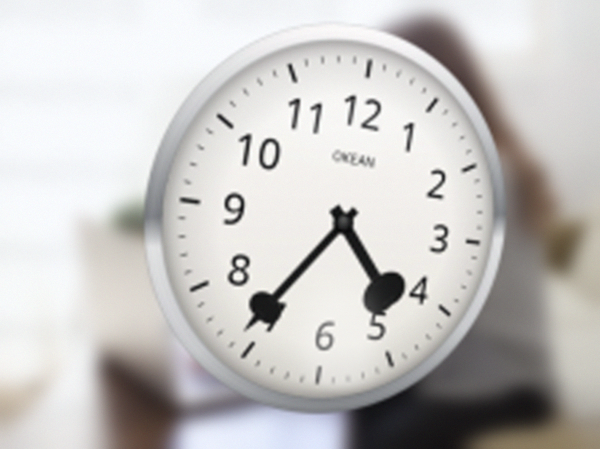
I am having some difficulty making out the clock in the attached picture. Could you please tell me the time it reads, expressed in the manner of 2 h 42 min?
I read 4 h 36 min
